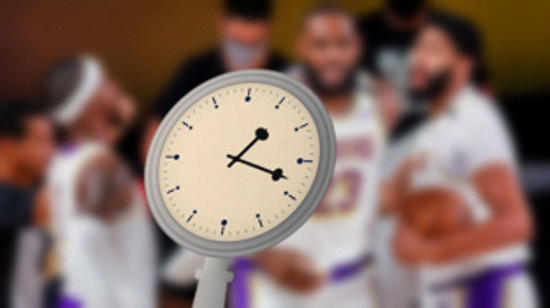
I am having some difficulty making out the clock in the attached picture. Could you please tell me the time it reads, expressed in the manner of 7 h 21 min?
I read 1 h 18 min
